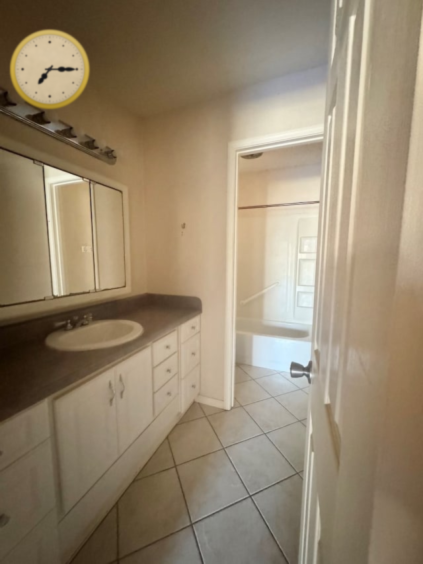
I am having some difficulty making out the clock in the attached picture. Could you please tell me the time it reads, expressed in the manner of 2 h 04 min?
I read 7 h 15 min
